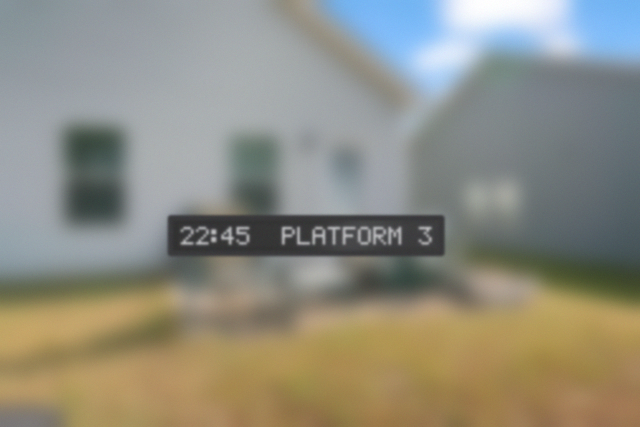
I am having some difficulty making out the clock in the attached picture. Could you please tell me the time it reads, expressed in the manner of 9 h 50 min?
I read 22 h 45 min
